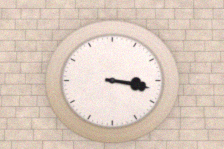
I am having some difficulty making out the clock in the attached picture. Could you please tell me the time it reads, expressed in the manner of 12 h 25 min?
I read 3 h 17 min
